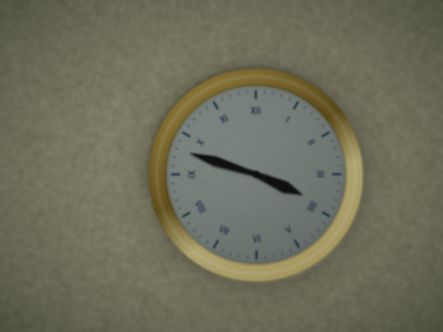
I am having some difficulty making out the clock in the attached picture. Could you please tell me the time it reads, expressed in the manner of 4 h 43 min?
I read 3 h 48 min
